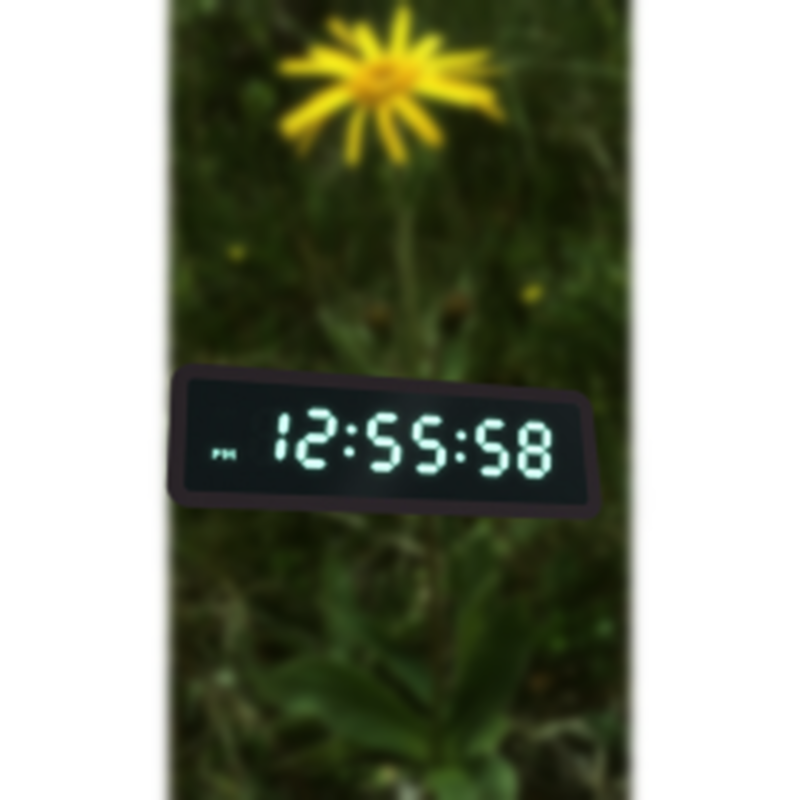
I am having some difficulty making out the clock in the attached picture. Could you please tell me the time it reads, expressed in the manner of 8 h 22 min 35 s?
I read 12 h 55 min 58 s
